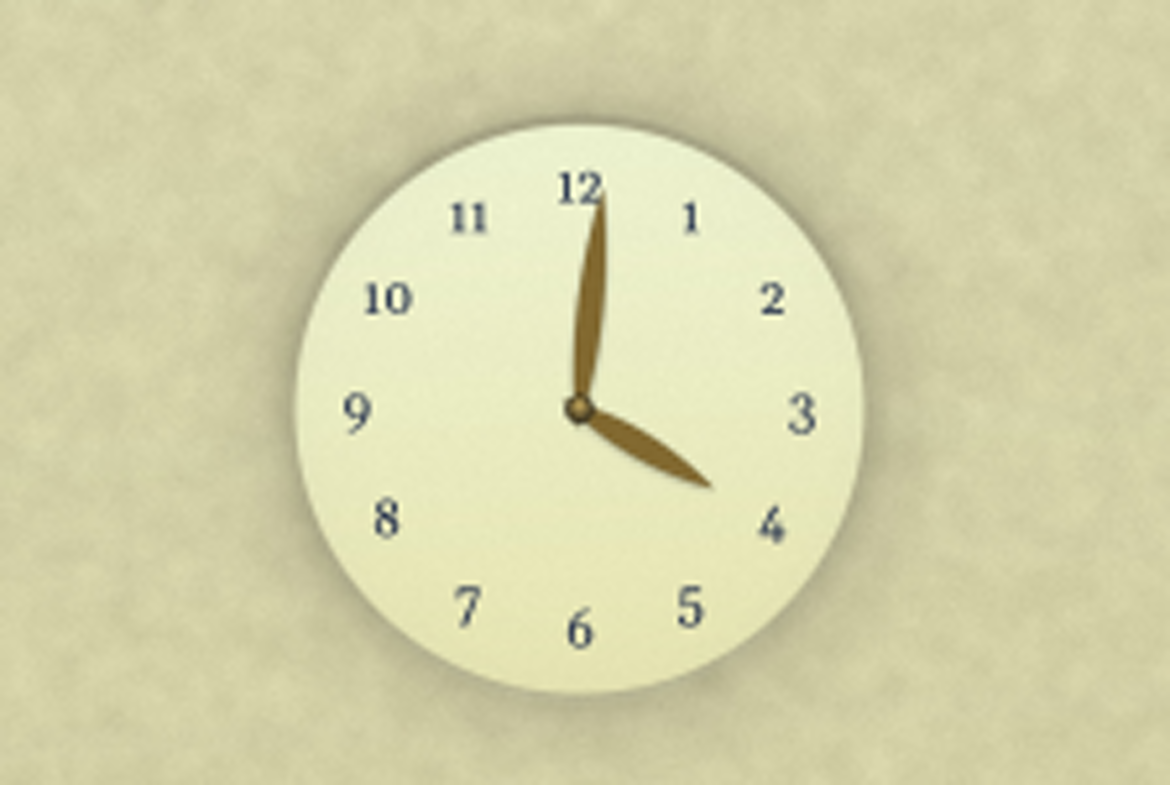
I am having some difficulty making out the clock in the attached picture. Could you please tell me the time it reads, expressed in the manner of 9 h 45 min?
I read 4 h 01 min
